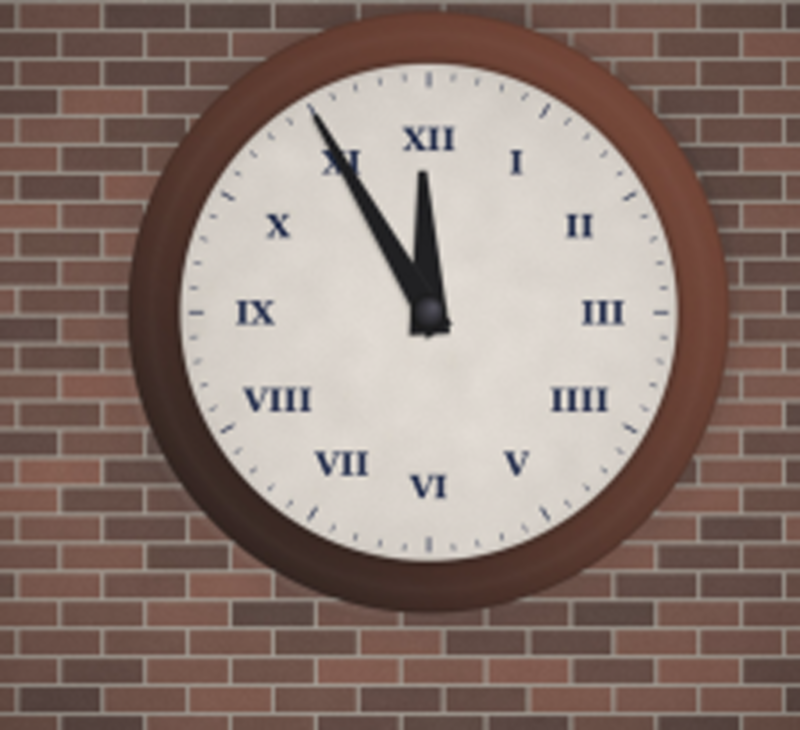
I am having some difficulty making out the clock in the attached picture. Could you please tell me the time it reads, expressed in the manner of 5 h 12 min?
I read 11 h 55 min
